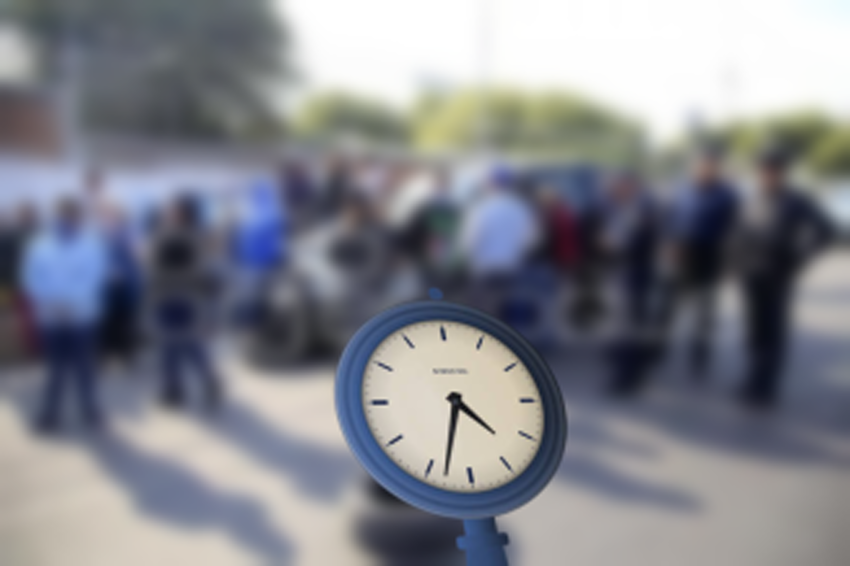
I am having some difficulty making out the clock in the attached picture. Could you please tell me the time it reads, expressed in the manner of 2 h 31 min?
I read 4 h 33 min
